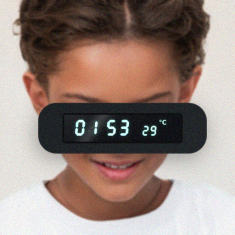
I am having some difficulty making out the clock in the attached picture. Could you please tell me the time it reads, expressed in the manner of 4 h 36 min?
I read 1 h 53 min
